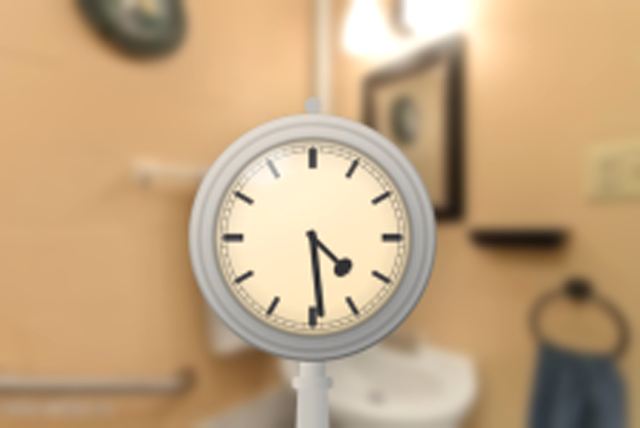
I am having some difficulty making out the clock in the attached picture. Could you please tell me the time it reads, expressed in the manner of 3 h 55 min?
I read 4 h 29 min
